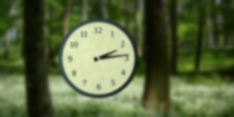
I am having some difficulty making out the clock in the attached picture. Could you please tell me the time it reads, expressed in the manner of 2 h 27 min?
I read 2 h 14 min
